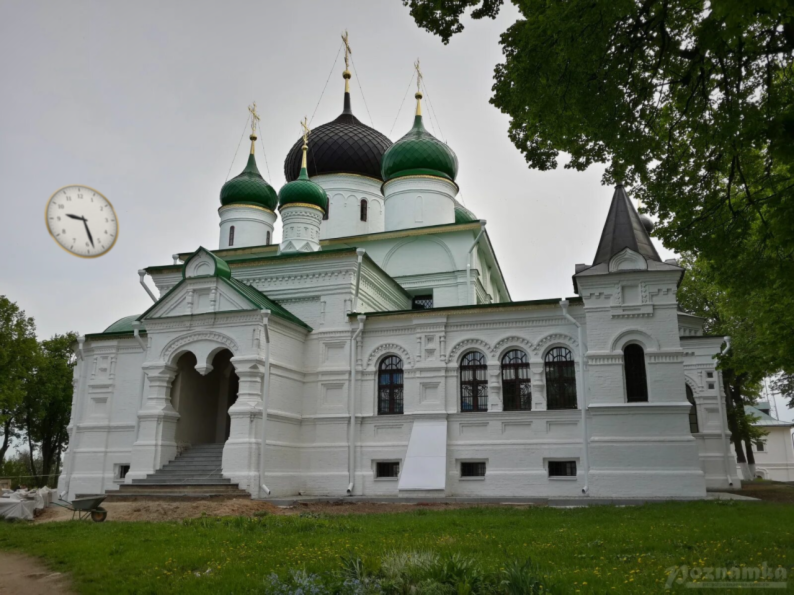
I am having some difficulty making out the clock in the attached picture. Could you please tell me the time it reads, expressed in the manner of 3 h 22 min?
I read 9 h 28 min
